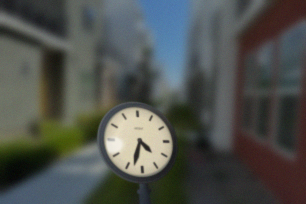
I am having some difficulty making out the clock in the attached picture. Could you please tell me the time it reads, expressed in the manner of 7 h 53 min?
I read 4 h 33 min
